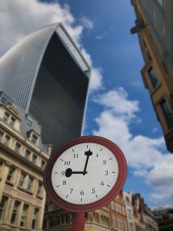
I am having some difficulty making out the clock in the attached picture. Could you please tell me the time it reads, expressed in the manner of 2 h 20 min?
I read 9 h 01 min
